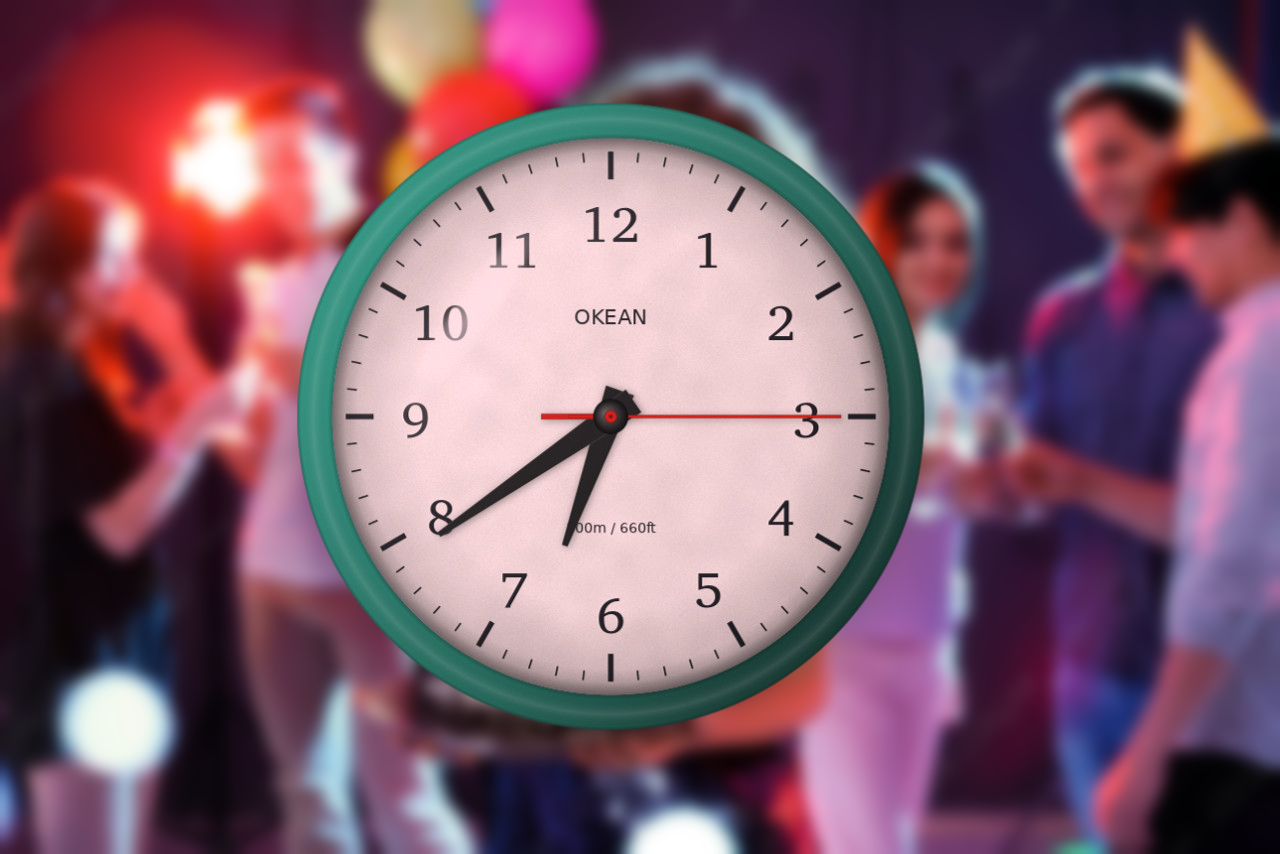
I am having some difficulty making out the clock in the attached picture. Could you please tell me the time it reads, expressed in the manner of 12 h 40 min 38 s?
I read 6 h 39 min 15 s
